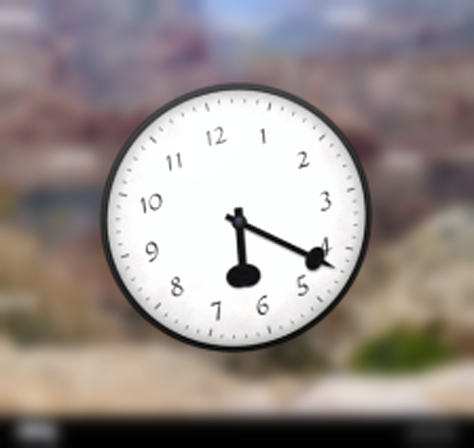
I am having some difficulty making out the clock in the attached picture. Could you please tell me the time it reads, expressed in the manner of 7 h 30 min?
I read 6 h 22 min
